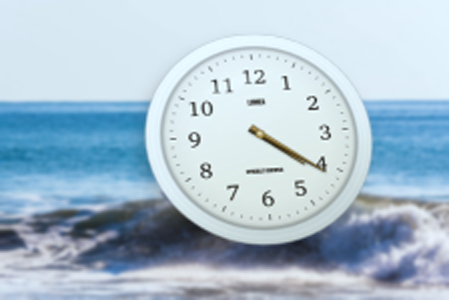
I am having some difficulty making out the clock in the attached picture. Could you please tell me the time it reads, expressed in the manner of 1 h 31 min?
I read 4 h 21 min
